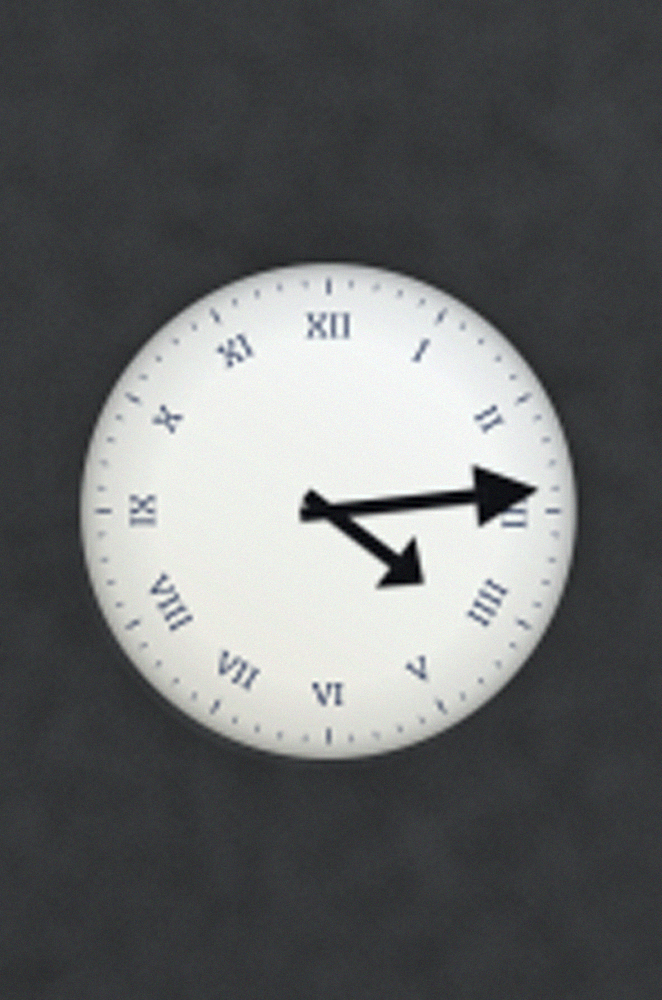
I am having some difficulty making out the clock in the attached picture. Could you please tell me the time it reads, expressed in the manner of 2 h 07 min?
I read 4 h 14 min
